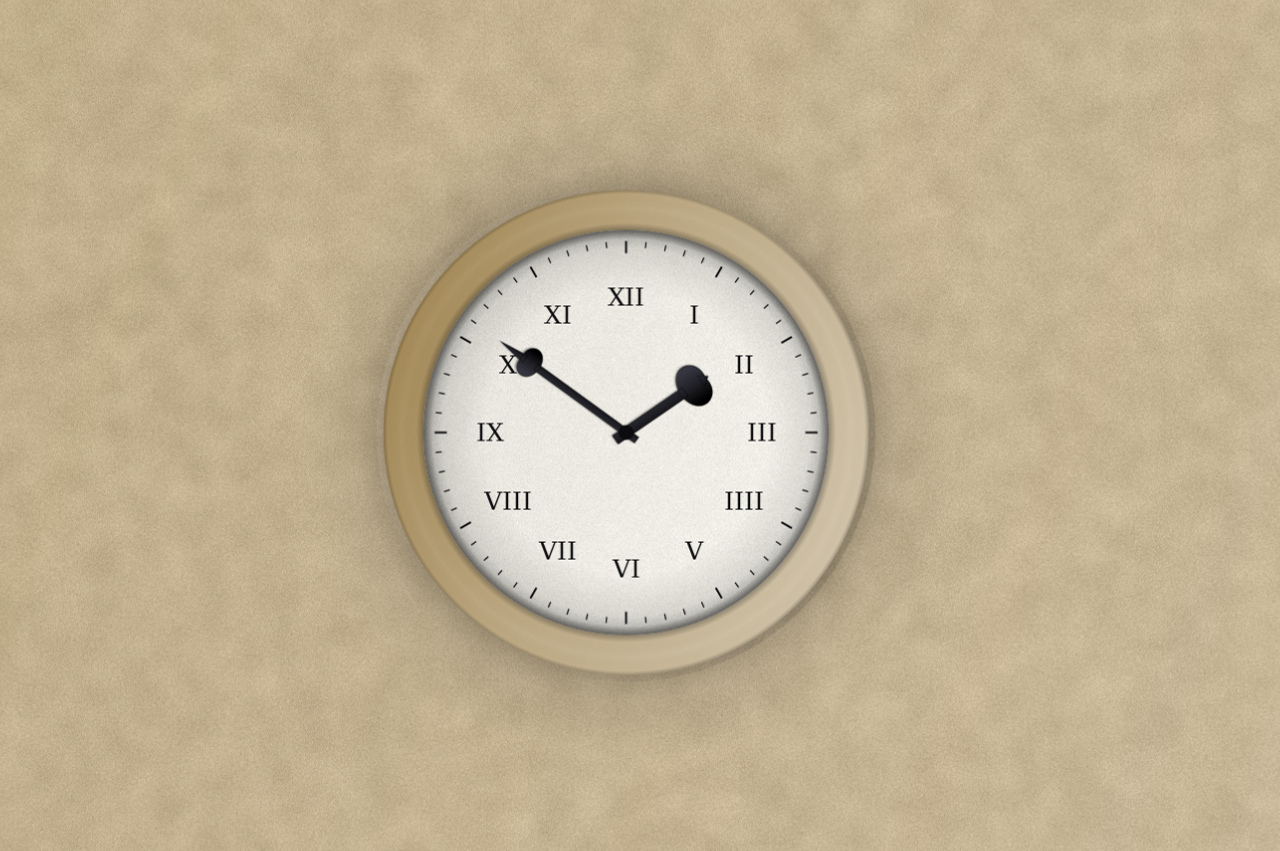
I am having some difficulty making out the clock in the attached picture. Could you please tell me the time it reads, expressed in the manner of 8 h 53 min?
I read 1 h 51 min
